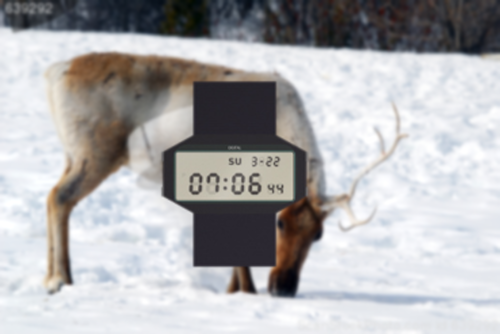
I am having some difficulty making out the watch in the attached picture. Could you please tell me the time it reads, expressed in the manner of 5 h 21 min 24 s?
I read 7 h 06 min 44 s
